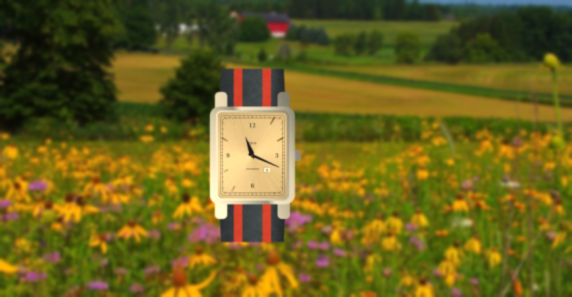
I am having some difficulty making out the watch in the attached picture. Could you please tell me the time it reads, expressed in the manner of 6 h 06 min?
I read 11 h 19 min
